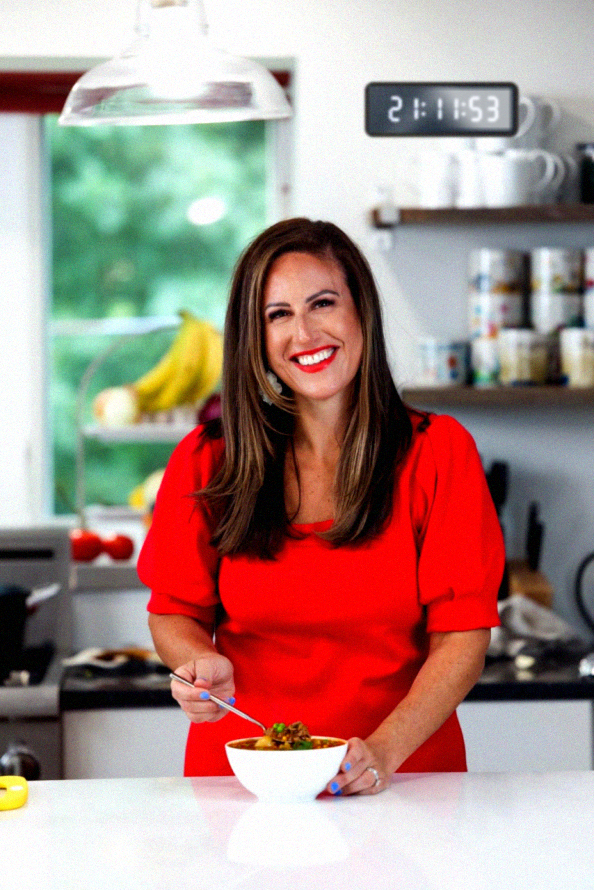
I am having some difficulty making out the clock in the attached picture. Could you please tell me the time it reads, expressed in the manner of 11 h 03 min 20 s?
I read 21 h 11 min 53 s
